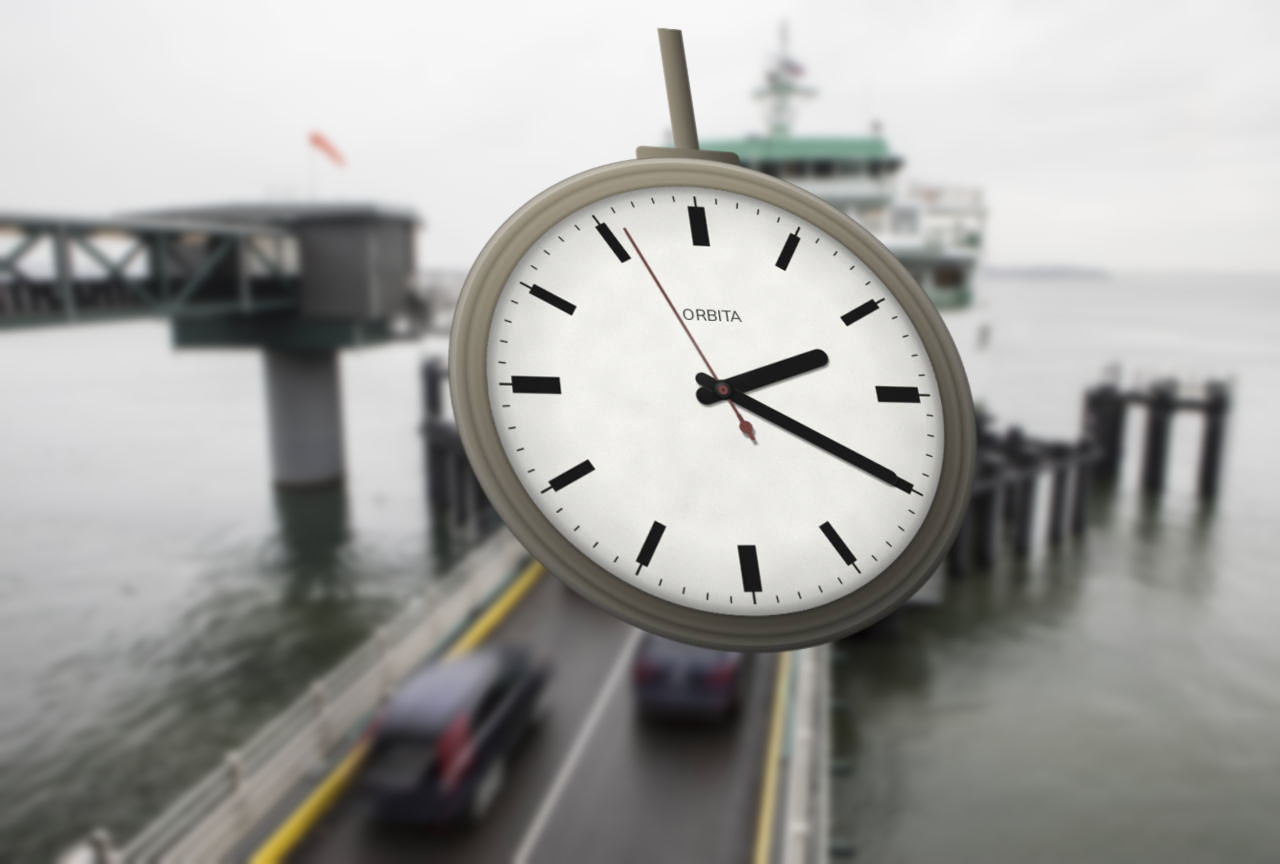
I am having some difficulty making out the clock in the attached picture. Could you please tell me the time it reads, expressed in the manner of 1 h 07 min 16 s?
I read 2 h 19 min 56 s
